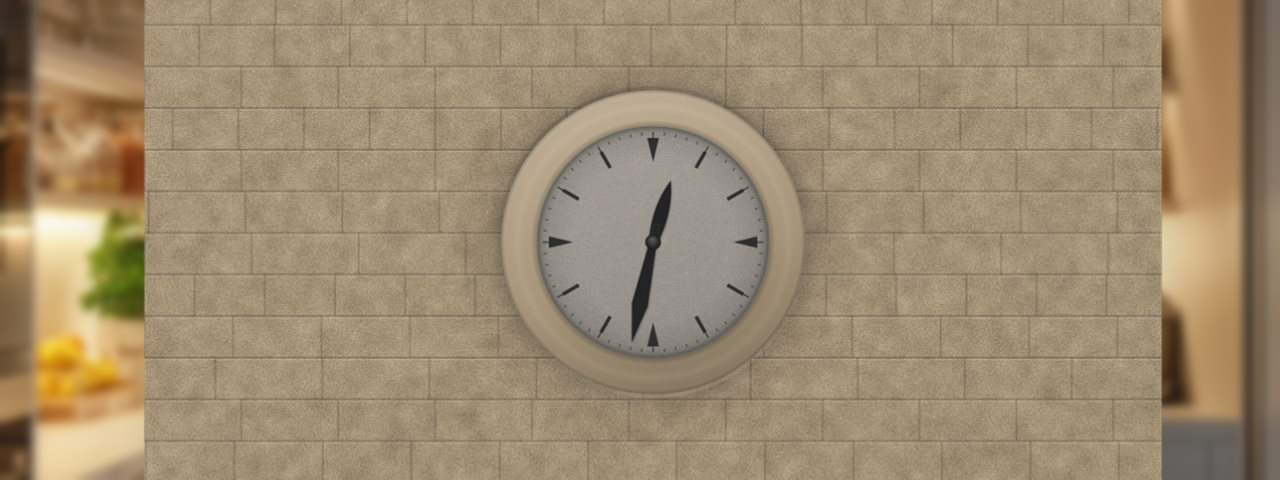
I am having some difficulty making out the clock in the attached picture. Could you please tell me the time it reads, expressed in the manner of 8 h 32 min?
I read 12 h 32 min
